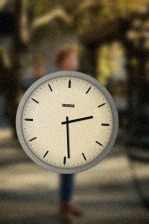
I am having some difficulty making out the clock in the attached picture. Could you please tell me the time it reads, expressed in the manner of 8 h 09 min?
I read 2 h 29 min
